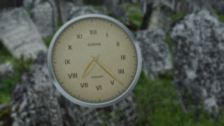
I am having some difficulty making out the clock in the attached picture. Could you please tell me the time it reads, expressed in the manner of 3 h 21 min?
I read 7 h 23 min
